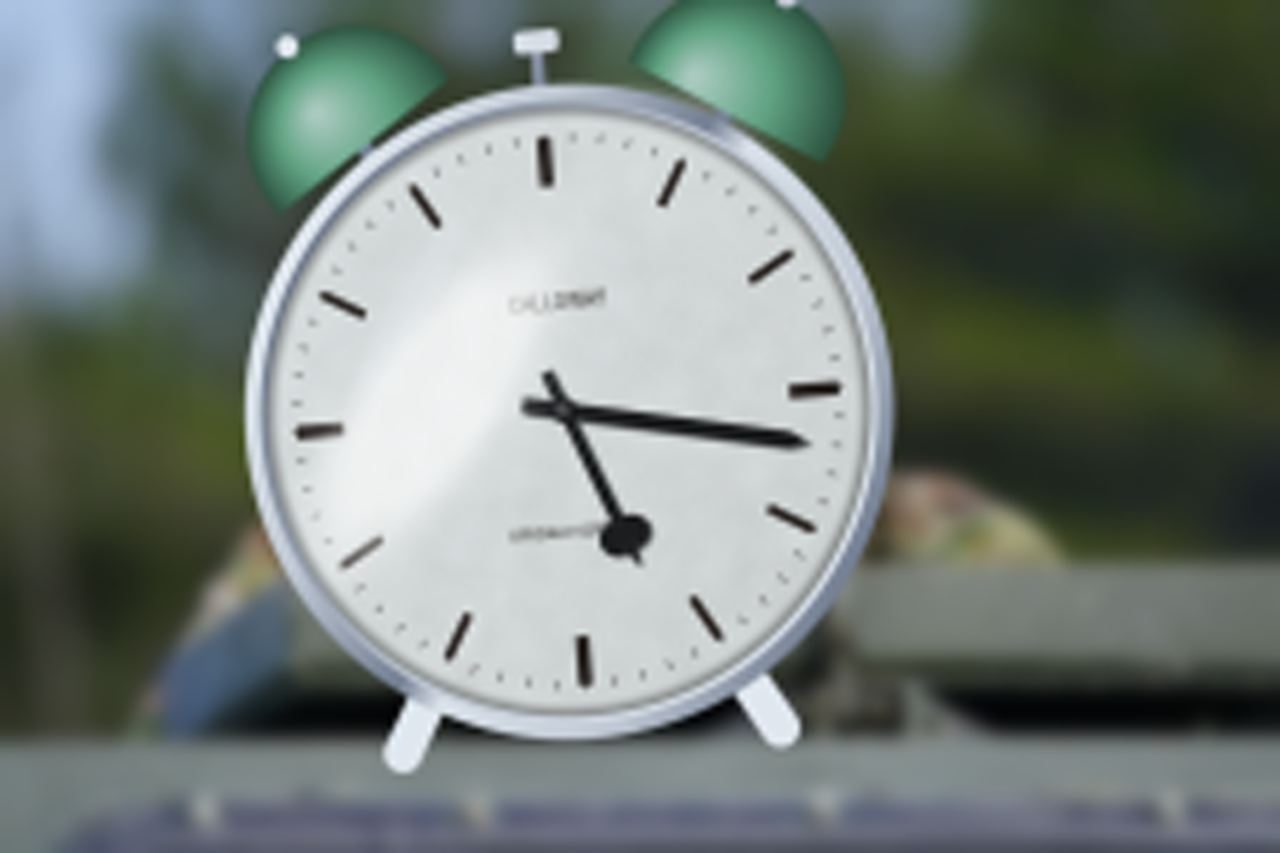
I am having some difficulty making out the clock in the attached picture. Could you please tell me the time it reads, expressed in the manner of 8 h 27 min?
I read 5 h 17 min
